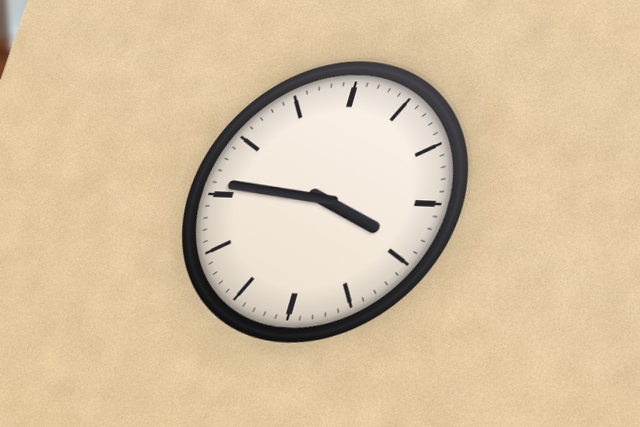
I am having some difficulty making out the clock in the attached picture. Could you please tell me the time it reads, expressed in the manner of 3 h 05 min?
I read 3 h 46 min
